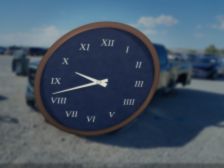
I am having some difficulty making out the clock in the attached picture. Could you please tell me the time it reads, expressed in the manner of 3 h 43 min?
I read 9 h 42 min
